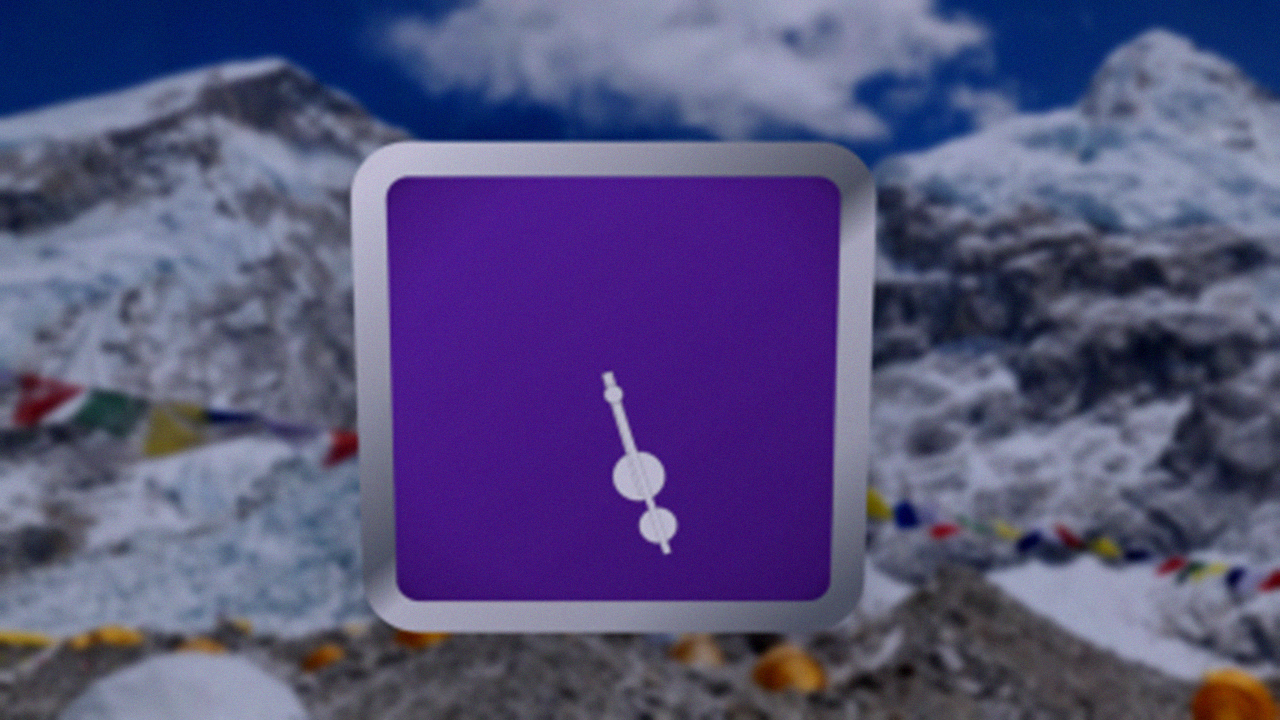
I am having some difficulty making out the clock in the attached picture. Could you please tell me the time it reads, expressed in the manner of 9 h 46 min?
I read 5 h 27 min
